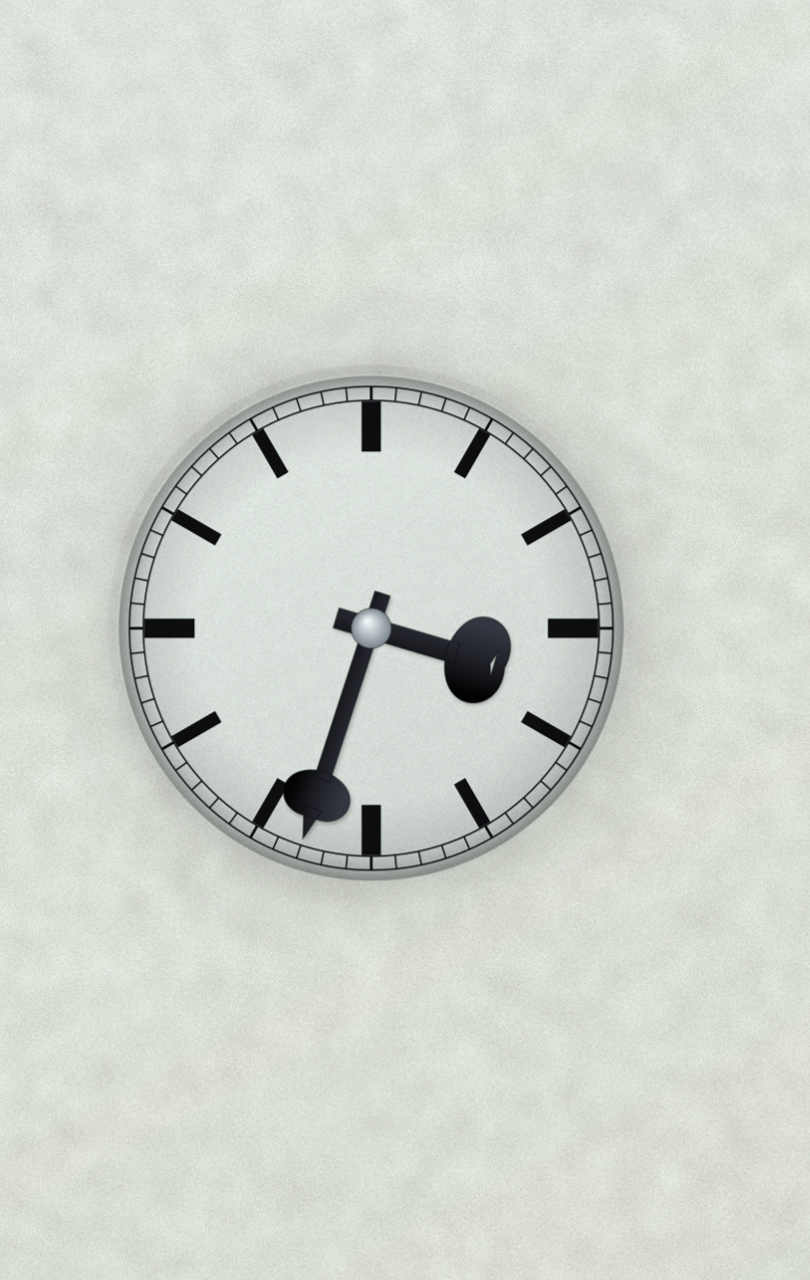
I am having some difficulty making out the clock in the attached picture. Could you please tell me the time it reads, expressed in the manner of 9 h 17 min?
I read 3 h 33 min
